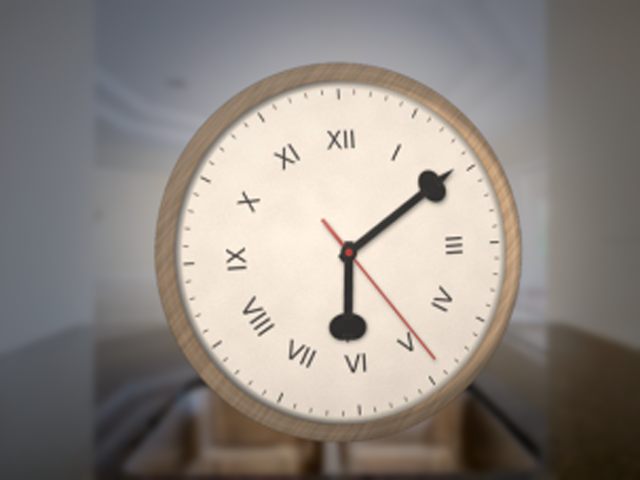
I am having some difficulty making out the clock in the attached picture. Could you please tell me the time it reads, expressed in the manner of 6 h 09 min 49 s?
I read 6 h 09 min 24 s
